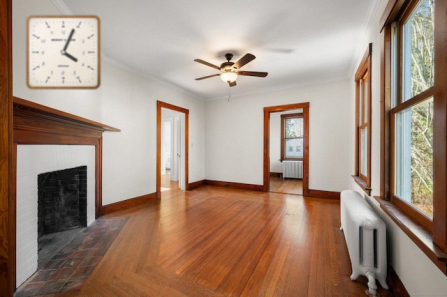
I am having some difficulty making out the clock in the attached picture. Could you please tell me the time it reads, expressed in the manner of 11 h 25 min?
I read 4 h 04 min
